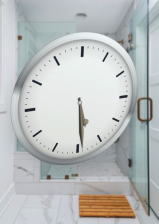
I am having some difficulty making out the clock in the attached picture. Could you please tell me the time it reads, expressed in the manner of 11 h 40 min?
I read 5 h 29 min
